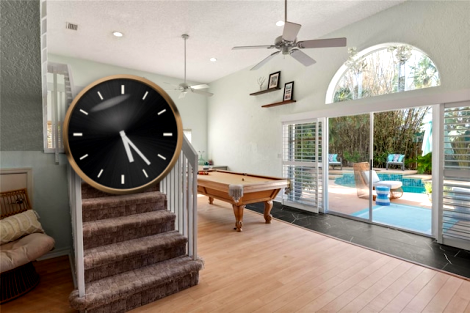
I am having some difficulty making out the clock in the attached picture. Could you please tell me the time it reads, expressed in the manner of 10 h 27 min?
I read 5 h 23 min
